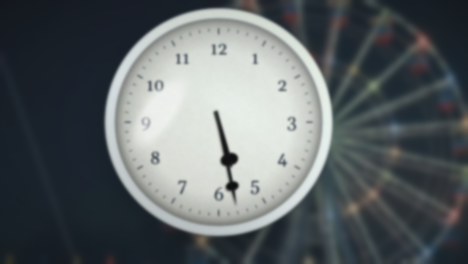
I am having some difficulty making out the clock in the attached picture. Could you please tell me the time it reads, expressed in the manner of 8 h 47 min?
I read 5 h 28 min
